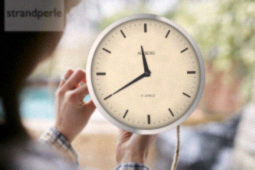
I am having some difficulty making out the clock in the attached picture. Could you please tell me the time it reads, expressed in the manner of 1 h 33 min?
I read 11 h 40 min
